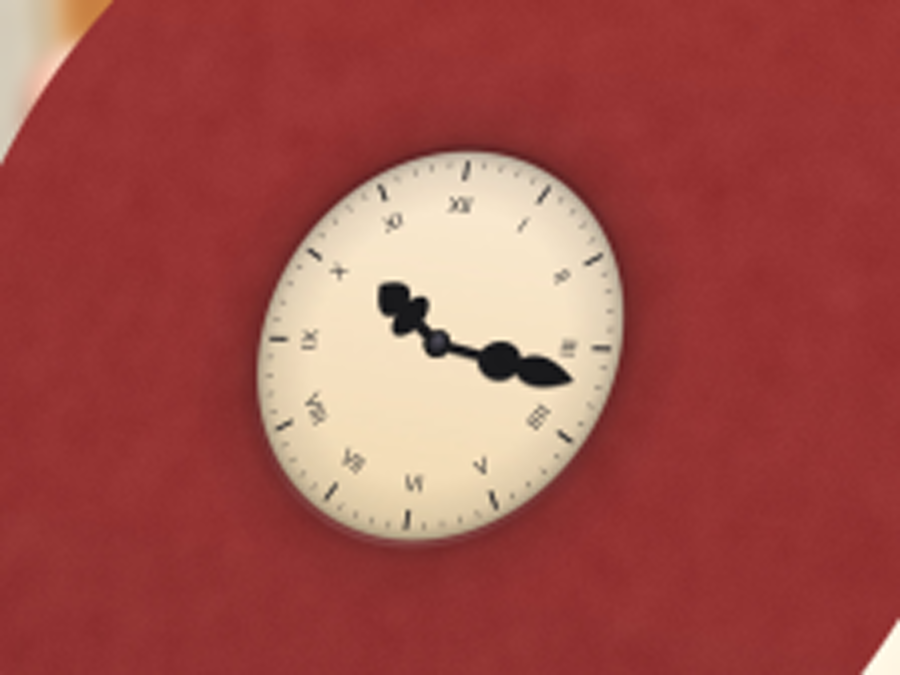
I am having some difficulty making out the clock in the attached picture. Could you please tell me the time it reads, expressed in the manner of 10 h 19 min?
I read 10 h 17 min
